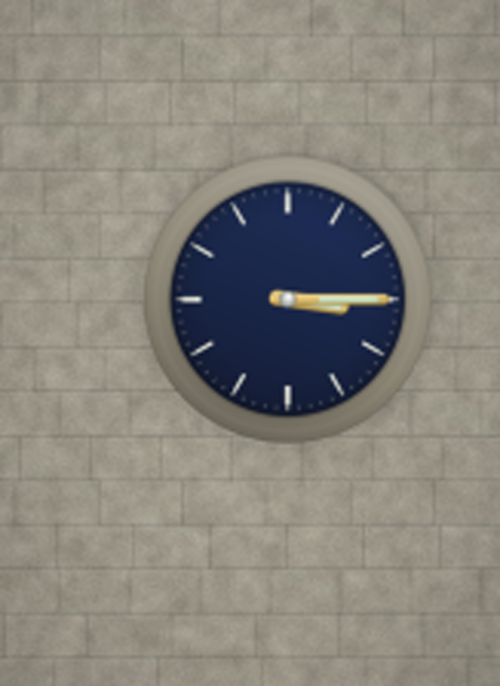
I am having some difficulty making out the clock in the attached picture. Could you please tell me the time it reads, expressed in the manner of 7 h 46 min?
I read 3 h 15 min
